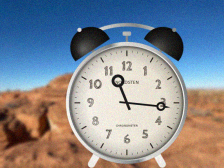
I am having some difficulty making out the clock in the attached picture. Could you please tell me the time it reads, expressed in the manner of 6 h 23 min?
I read 11 h 16 min
